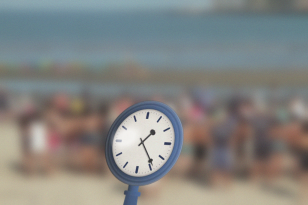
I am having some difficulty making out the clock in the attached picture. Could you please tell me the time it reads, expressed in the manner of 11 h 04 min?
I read 1 h 24 min
